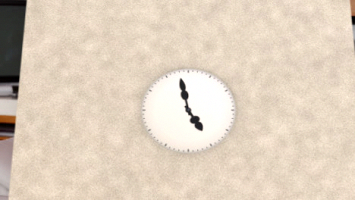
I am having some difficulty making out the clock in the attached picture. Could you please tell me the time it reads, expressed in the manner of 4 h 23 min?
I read 4 h 58 min
